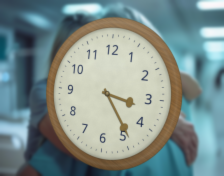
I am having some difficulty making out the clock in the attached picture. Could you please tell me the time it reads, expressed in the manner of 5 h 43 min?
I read 3 h 24 min
